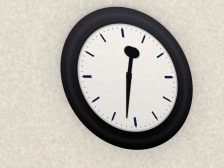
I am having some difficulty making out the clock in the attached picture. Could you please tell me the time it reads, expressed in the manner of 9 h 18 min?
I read 12 h 32 min
